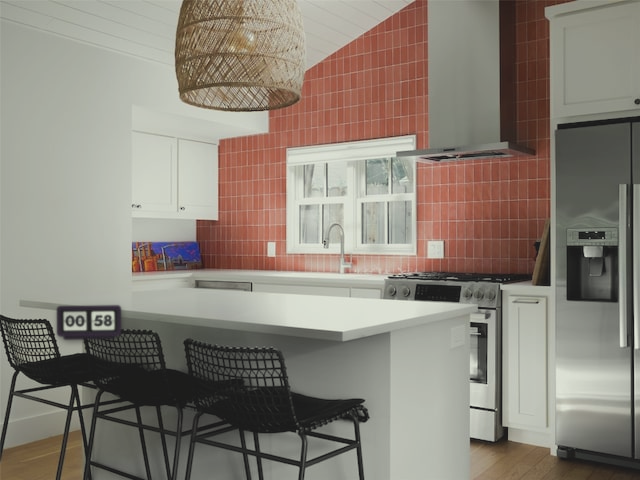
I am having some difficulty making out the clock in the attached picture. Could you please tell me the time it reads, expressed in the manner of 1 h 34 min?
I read 0 h 58 min
